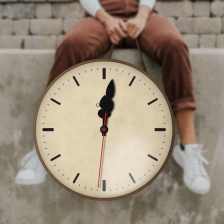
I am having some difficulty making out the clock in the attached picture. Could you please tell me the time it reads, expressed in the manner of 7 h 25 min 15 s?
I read 12 h 01 min 31 s
